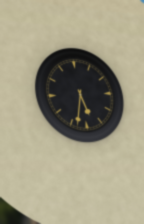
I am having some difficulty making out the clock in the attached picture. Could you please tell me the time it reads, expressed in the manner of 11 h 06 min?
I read 5 h 33 min
